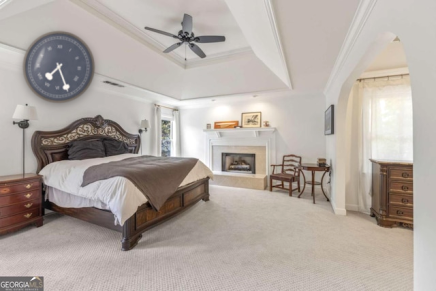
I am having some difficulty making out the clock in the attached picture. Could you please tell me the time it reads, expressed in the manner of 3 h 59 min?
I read 7 h 26 min
